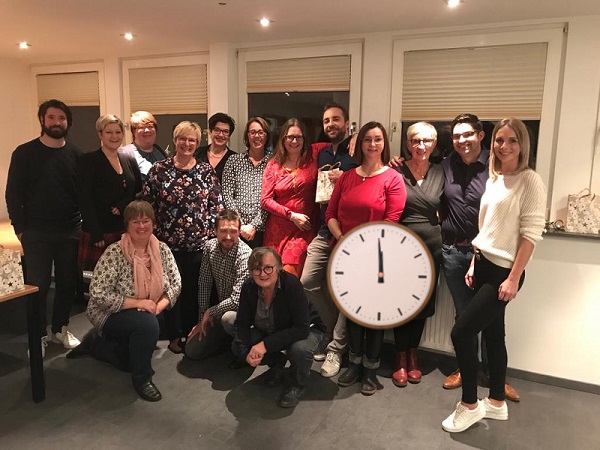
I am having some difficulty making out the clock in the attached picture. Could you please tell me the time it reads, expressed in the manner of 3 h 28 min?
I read 11 h 59 min
